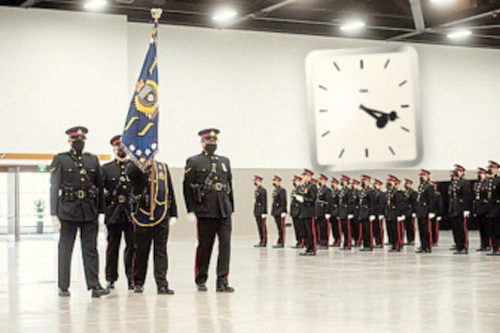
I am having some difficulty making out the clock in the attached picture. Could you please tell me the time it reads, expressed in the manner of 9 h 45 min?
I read 4 h 18 min
